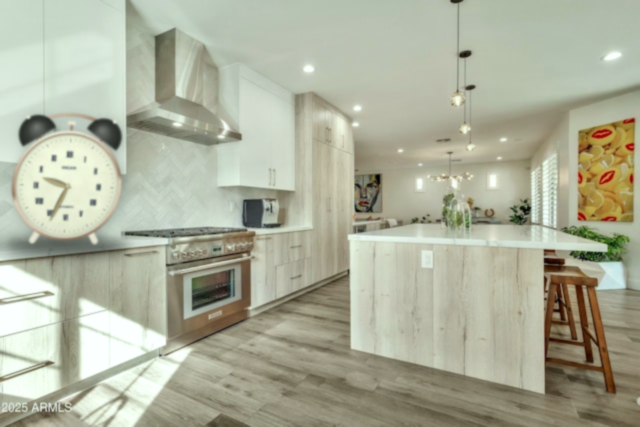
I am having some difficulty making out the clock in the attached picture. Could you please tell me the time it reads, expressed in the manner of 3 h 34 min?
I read 9 h 34 min
